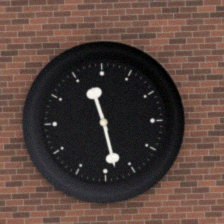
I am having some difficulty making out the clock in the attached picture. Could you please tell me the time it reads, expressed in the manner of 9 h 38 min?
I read 11 h 28 min
